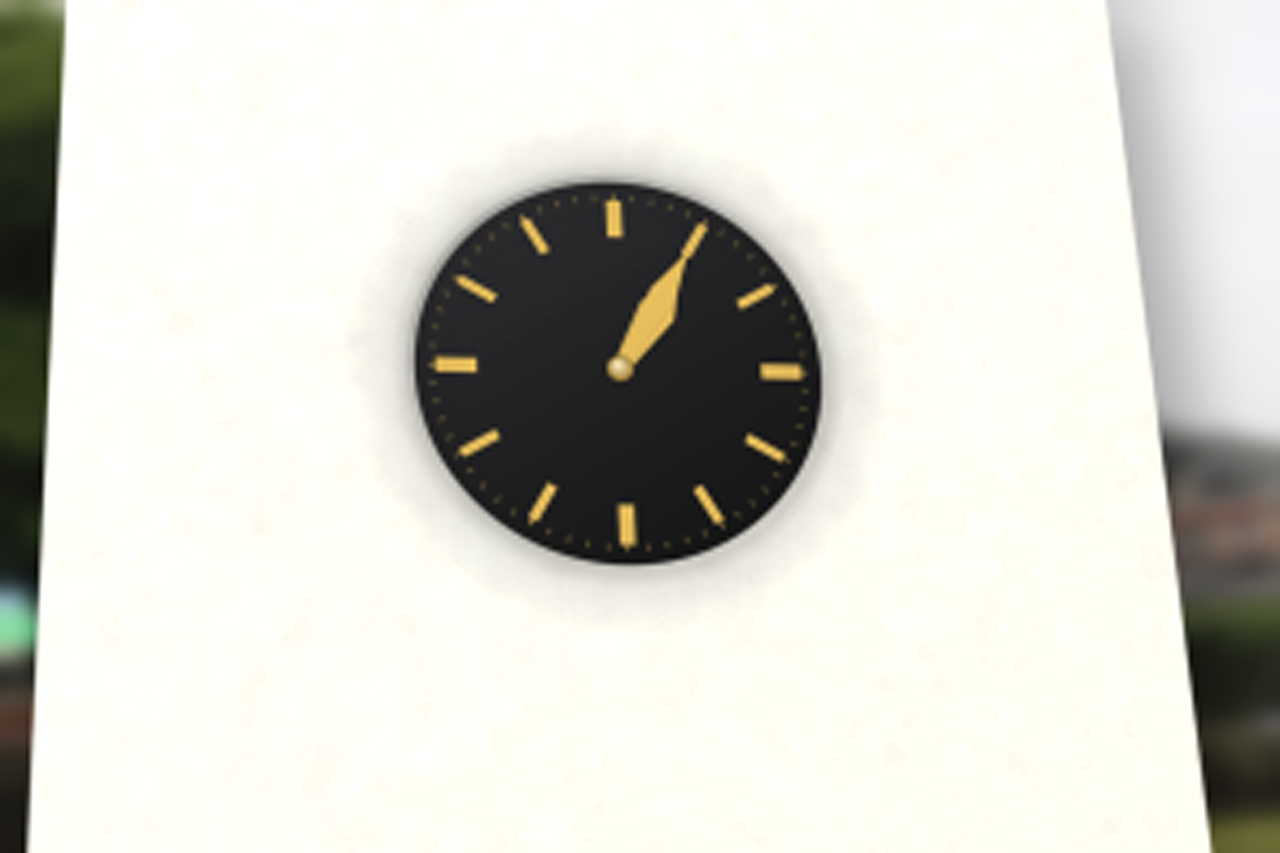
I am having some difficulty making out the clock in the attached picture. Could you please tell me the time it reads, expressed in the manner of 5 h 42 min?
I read 1 h 05 min
